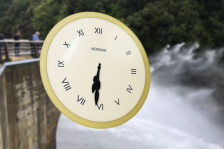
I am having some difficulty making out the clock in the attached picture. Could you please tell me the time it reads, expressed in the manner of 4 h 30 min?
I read 6 h 31 min
